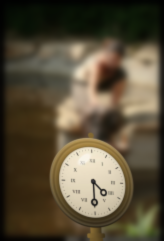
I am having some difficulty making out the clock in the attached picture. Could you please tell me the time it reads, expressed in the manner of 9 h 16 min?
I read 4 h 30 min
